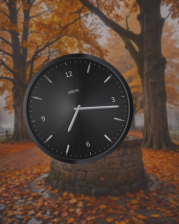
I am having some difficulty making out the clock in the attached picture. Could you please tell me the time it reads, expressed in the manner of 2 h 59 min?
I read 7 h 17 min
